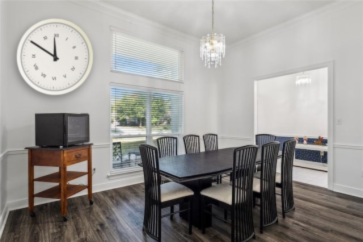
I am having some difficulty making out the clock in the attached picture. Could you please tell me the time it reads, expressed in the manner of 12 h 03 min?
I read 11 h 50 min
